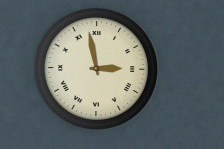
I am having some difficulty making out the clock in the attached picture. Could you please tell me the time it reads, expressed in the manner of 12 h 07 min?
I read 2 h 58 min
